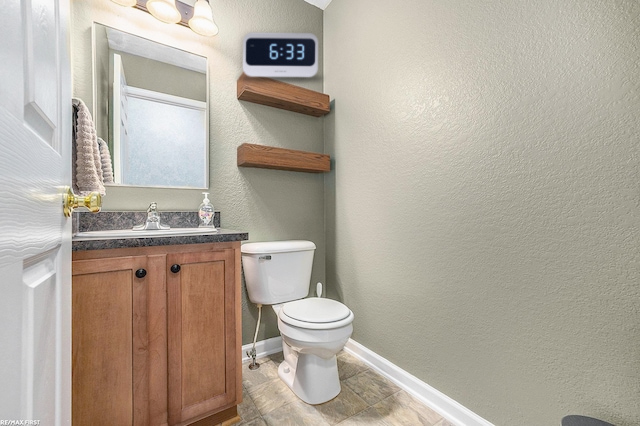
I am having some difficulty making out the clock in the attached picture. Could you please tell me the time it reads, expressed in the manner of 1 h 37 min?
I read 6 h 33 min
